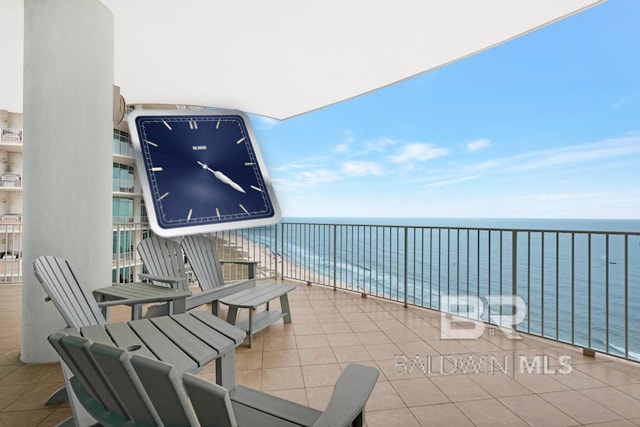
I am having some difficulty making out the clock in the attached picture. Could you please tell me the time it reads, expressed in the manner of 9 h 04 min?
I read 4 h 22 min
